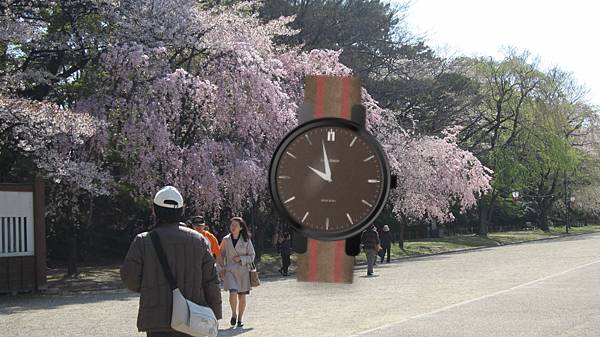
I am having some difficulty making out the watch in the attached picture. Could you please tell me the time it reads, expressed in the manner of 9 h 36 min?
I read 9 h 58 min
